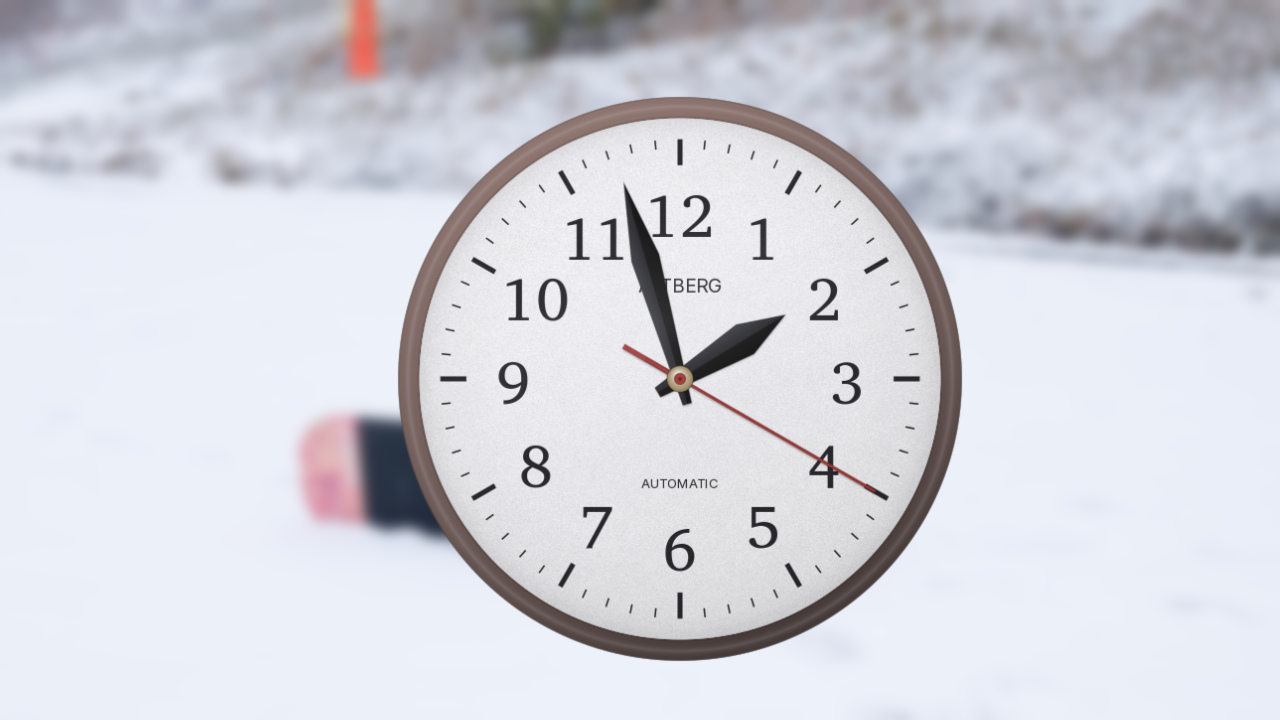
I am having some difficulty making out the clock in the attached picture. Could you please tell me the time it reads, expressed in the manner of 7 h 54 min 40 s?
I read 1 h 57 min 20 s
